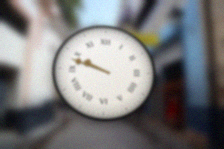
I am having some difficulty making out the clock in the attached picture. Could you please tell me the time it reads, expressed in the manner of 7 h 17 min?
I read 9 h 48 min
